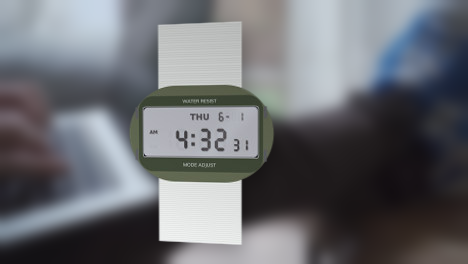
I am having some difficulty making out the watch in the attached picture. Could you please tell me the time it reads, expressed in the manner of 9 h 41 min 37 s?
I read 4 h 32 min 31 s
